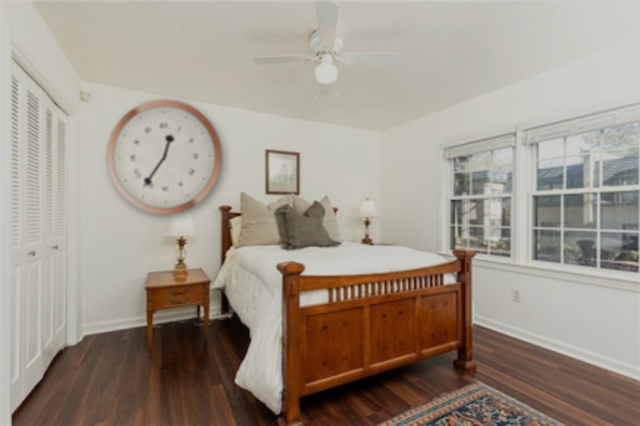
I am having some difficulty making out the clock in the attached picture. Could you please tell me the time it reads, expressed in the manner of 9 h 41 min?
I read 12 h 36 min
